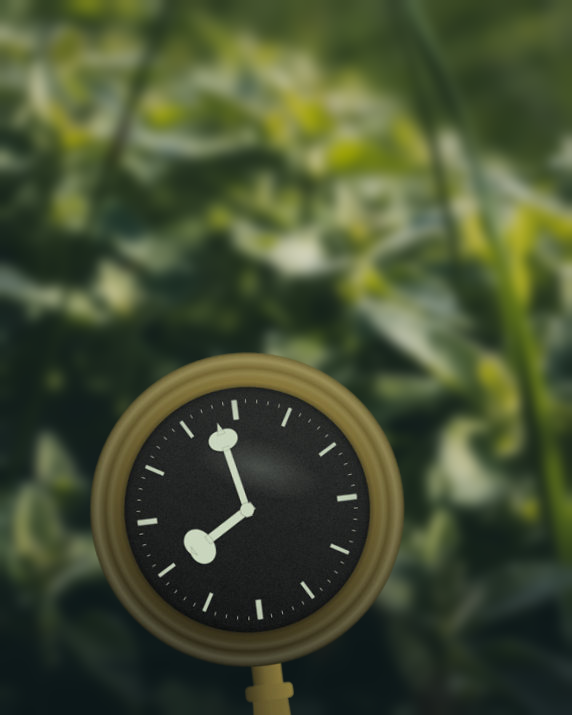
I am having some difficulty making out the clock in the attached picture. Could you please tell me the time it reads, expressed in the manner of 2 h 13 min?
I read 7 h 58 min
